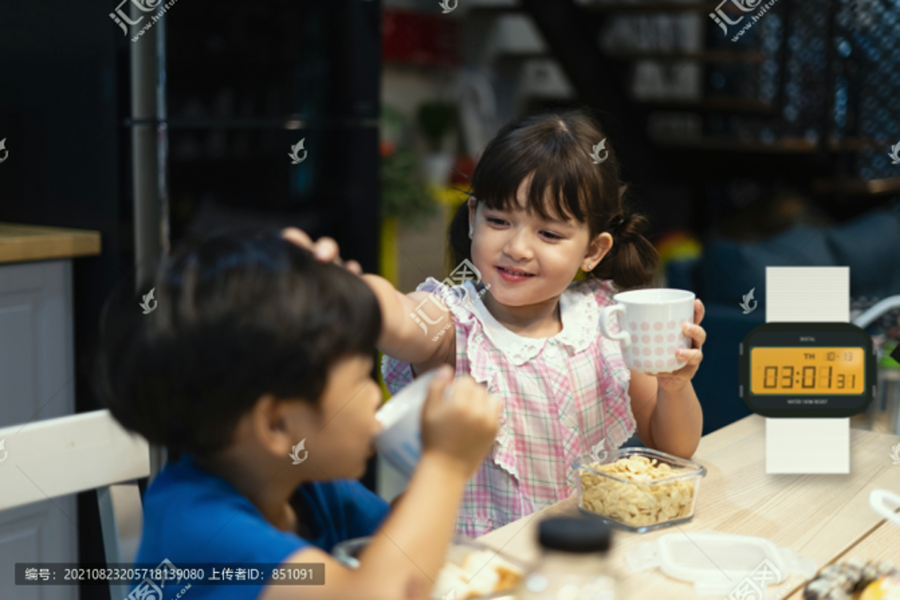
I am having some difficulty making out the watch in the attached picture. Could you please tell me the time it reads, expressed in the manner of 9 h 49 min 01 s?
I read 3 h 01 min 31 s
